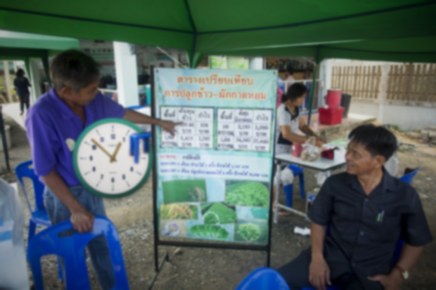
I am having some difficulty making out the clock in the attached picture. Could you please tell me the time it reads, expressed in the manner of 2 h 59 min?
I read 12 h 52 min
